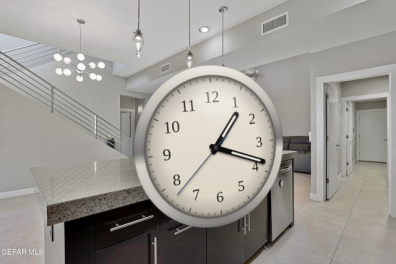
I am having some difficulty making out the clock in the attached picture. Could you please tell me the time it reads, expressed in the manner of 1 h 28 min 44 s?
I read 1 h 18 min 38 s
